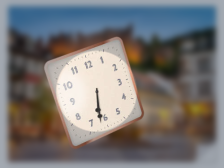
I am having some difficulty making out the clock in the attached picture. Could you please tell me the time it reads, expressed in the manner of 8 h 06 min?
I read 6 h 32 min
